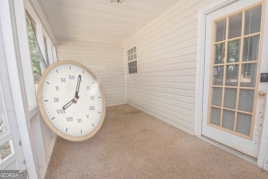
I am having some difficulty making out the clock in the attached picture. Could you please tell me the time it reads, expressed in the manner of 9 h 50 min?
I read 8 h 04 min
